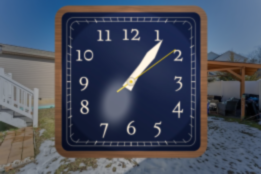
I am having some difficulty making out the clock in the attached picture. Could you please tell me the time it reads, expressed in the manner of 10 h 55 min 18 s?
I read 1 h 06 min 09 s
